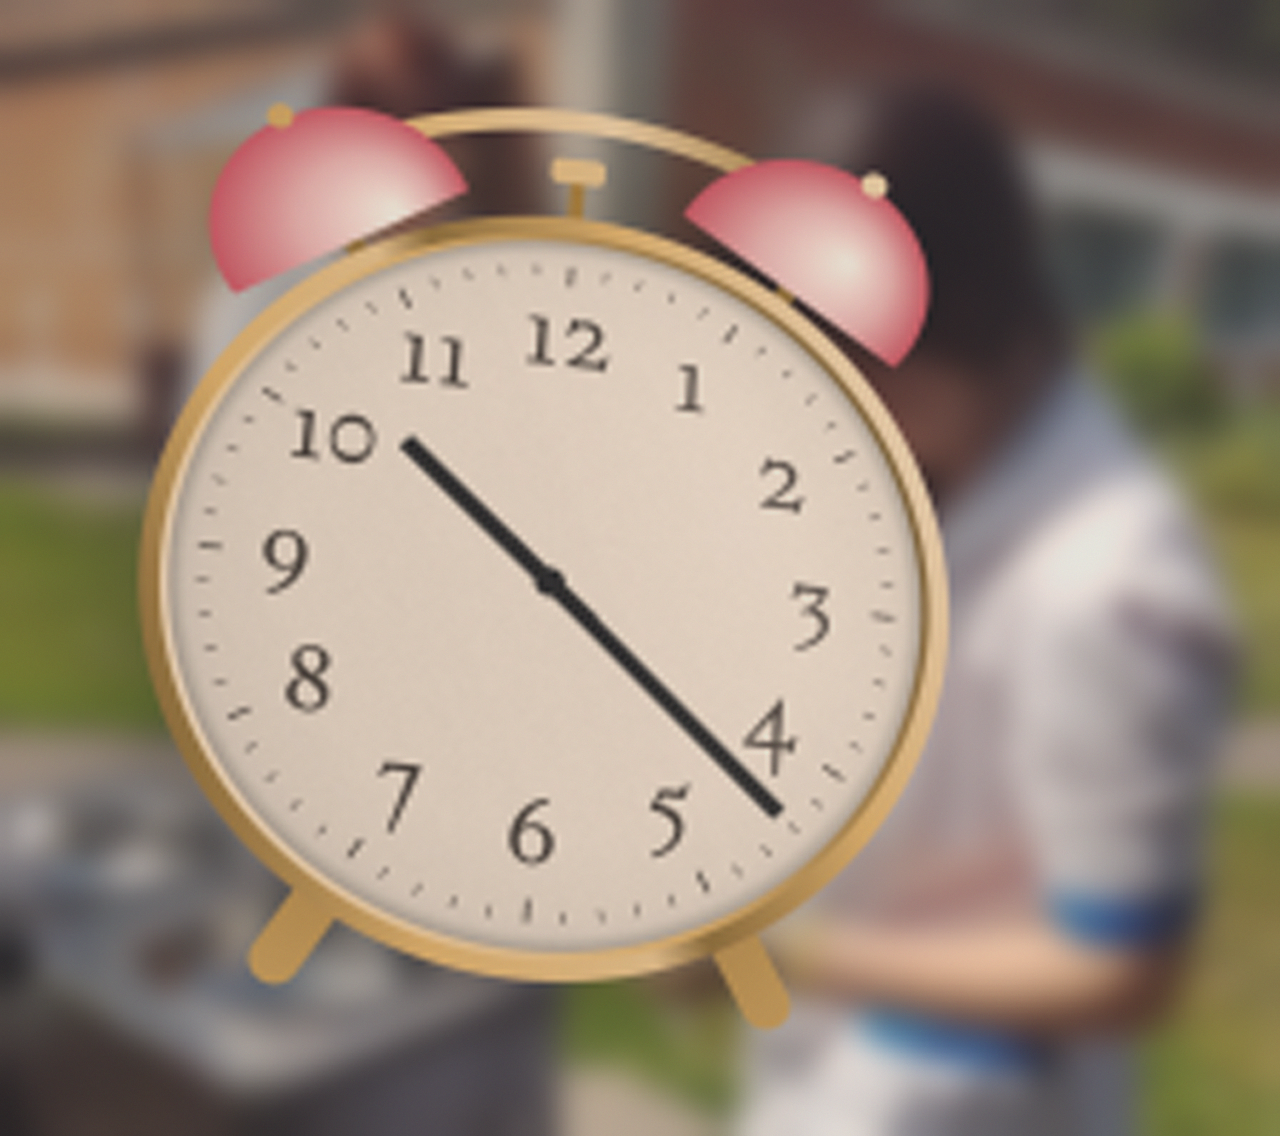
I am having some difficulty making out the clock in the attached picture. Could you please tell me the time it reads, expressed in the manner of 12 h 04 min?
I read 10 h 22 min
